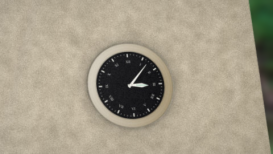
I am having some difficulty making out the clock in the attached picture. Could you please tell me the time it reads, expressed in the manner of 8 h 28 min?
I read 3 h 07 min
